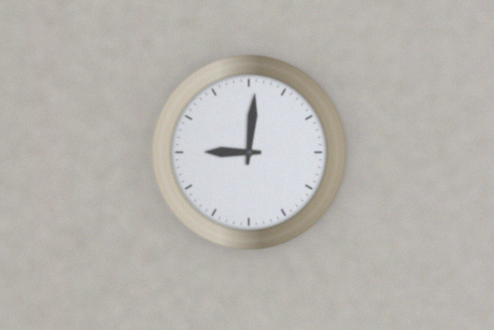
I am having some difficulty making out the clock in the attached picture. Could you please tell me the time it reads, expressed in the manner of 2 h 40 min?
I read 9 h 01 min
